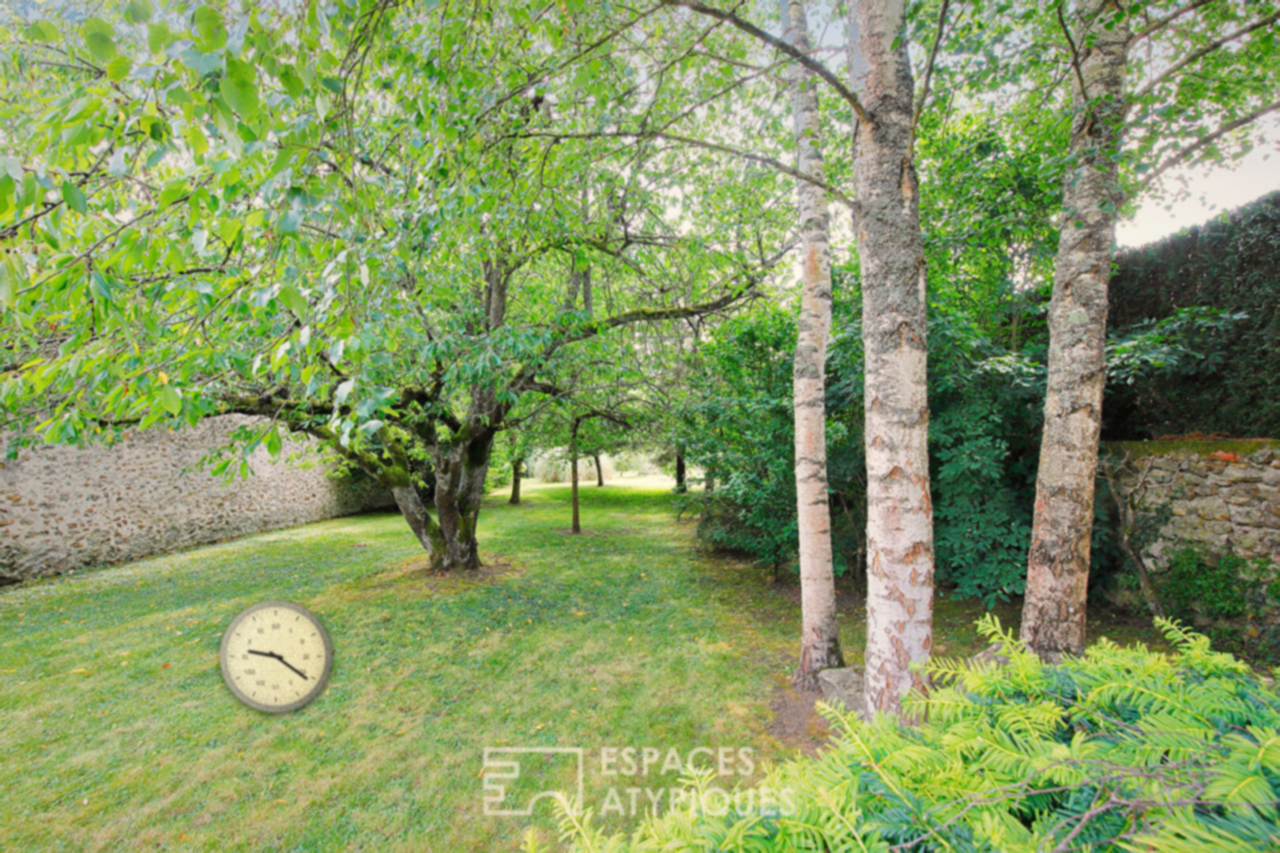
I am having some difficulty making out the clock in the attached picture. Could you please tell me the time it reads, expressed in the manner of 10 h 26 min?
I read 9 h 21 min
